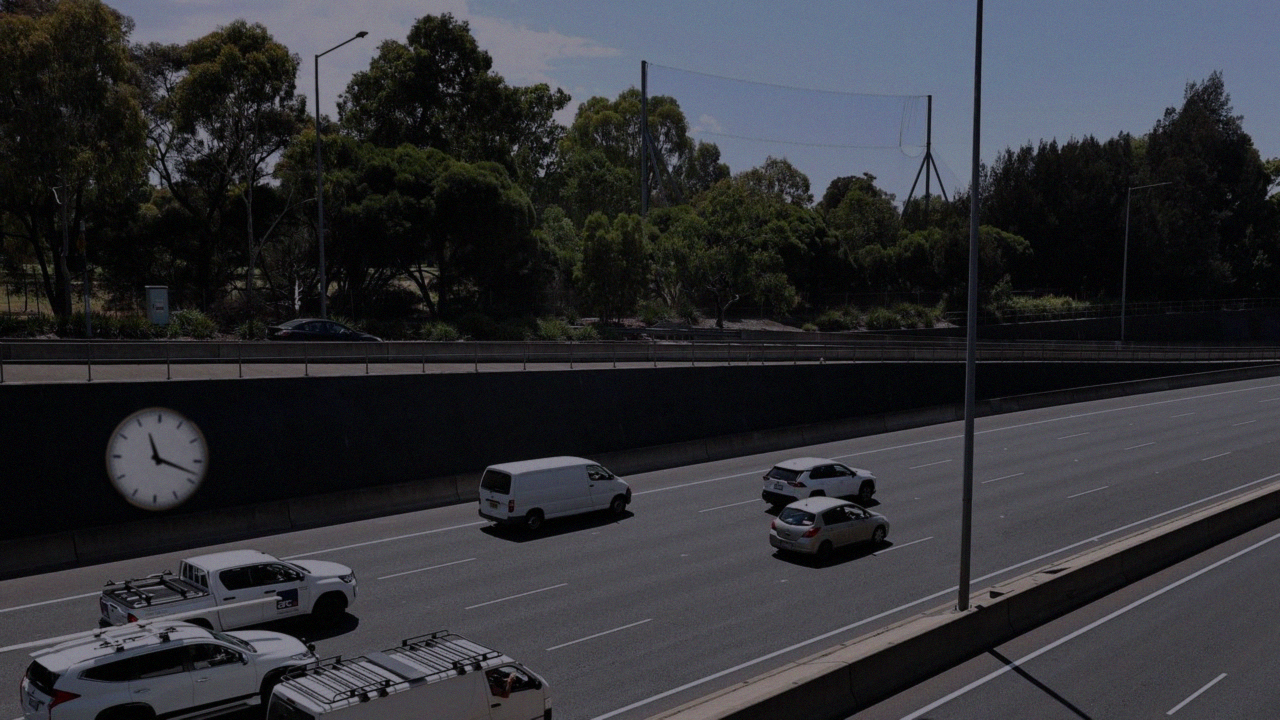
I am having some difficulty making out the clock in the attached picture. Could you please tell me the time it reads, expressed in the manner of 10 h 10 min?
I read 11 h 18 min
